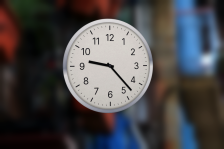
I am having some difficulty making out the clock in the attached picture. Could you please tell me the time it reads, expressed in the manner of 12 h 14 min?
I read 9 h 23 min
